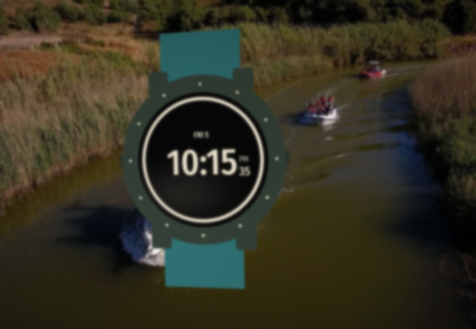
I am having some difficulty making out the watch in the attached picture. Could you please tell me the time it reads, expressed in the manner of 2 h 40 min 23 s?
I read 10 h 15 min 35 s
